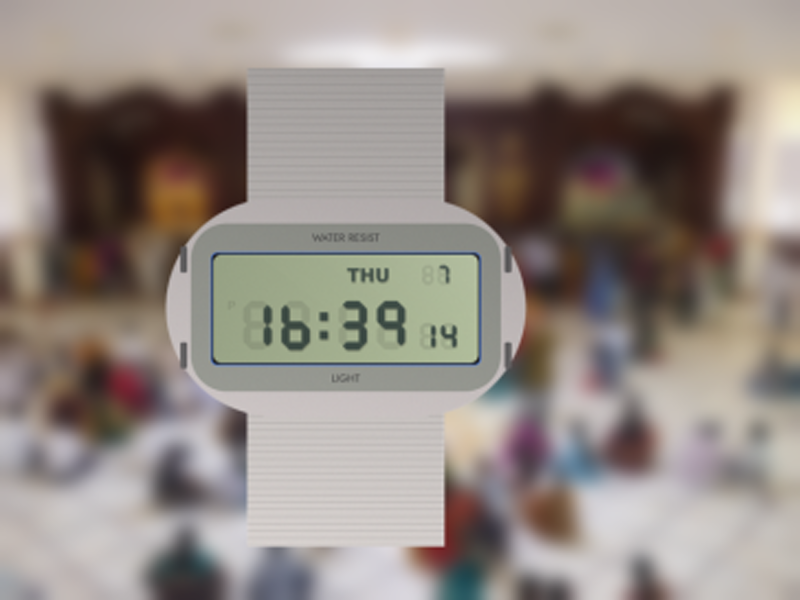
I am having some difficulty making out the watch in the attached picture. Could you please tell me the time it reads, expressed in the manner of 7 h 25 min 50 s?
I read 16 h 39 min 14 s
